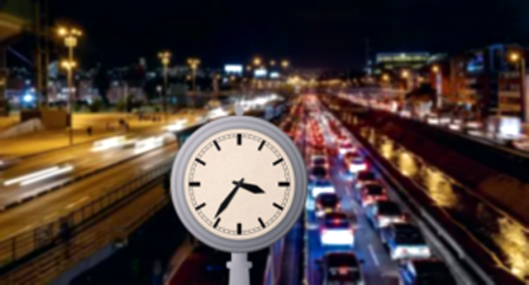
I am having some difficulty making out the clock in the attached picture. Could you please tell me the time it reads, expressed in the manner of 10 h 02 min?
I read 3 h 36 min
